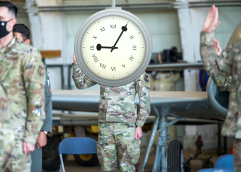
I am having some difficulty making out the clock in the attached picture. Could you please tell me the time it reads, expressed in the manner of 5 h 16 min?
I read 9 h 05 min
